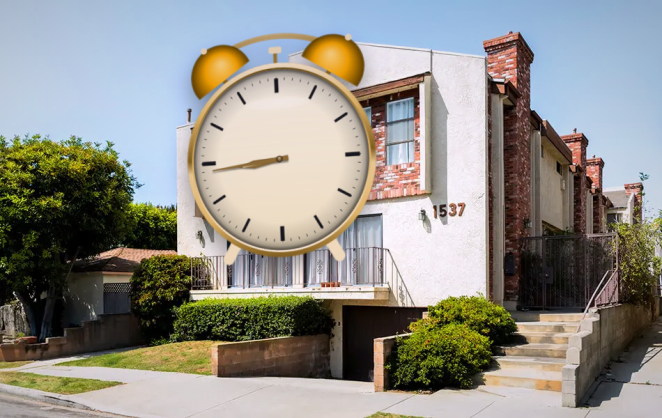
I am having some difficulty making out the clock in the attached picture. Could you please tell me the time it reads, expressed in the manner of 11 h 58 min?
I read 8 h 44 min
